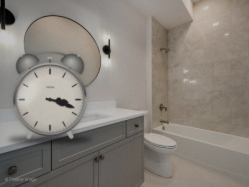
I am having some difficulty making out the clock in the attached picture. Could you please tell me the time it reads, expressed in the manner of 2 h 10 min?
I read 3 h 18 min
